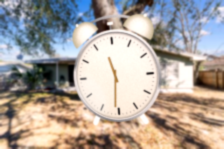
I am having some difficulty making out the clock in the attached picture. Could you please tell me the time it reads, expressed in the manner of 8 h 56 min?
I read 11 h 31 min
